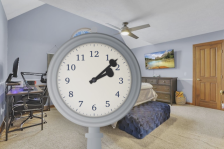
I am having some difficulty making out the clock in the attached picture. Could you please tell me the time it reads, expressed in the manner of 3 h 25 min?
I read 2 h 08 min
